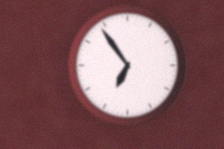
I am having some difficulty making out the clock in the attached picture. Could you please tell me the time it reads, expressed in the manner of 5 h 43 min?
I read 6 h 54 min
